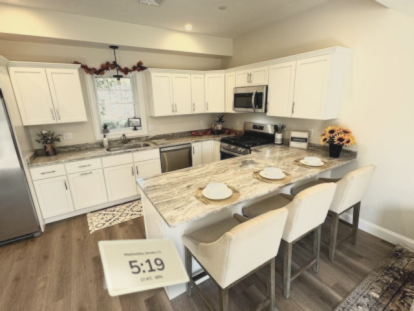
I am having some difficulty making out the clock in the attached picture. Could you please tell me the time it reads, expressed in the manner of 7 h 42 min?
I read 5 h 19 min
